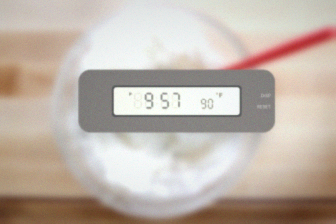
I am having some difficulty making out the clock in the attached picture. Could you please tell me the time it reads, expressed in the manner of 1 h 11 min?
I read 9 h 57 min
